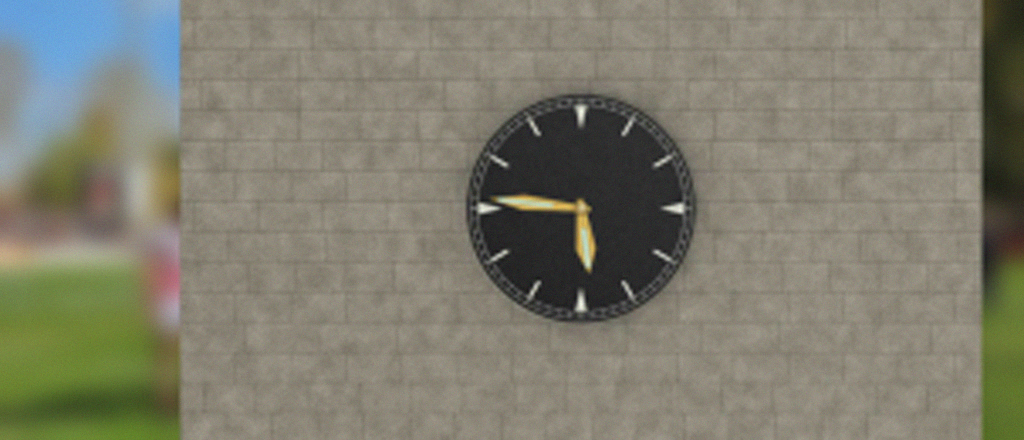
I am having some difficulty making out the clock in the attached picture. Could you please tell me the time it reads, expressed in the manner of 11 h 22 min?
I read 5 h 46 min
